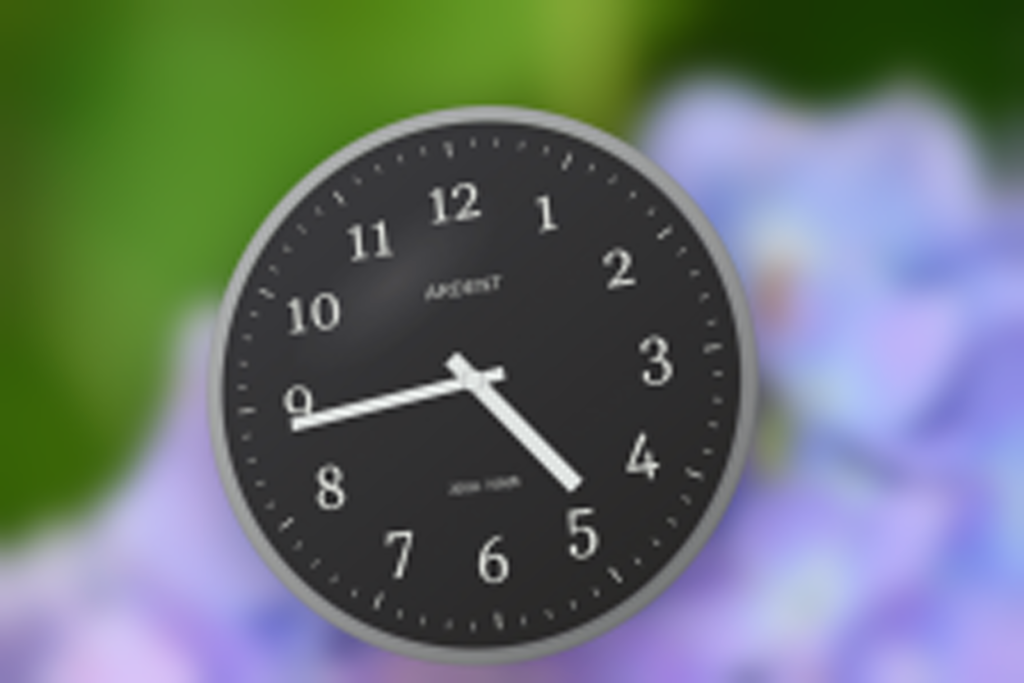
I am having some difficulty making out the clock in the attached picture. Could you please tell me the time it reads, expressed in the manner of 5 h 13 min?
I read 4 h 44 min
